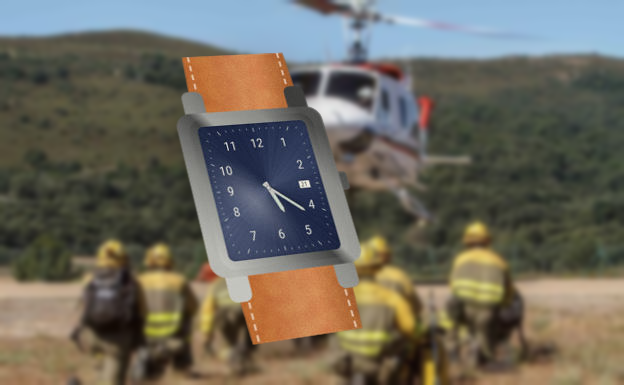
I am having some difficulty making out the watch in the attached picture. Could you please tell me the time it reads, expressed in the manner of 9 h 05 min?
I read 5 h 22 min
